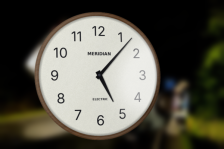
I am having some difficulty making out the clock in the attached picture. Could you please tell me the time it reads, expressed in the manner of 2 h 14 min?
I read 5 h 07 min
